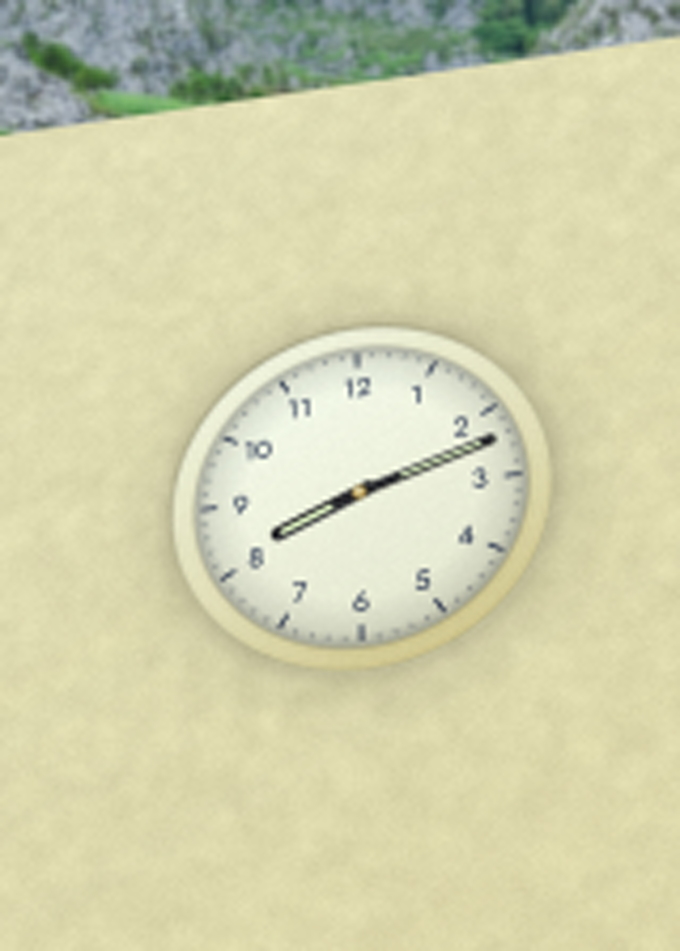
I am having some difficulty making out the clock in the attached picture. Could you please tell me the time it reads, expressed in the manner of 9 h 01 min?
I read 8 h 12 min
